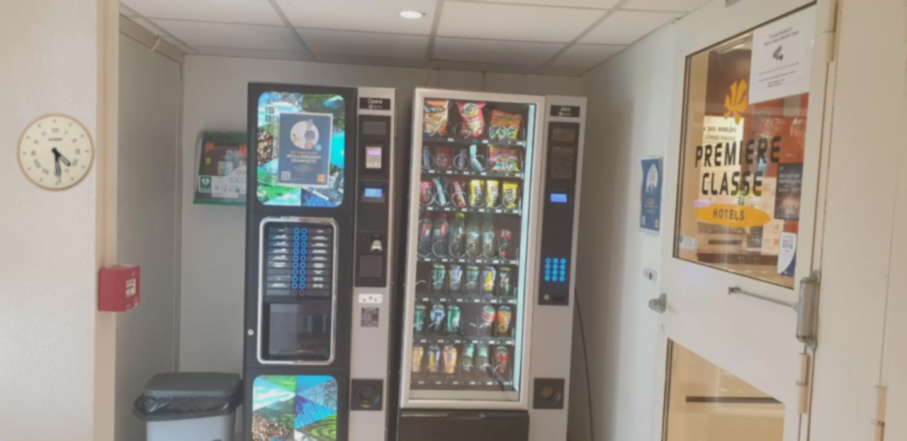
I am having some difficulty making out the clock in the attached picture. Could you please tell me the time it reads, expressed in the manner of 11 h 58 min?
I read 4 h 29 min
